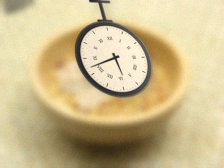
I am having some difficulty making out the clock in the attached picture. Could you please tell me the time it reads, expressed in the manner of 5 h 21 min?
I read 5 h 42 min
